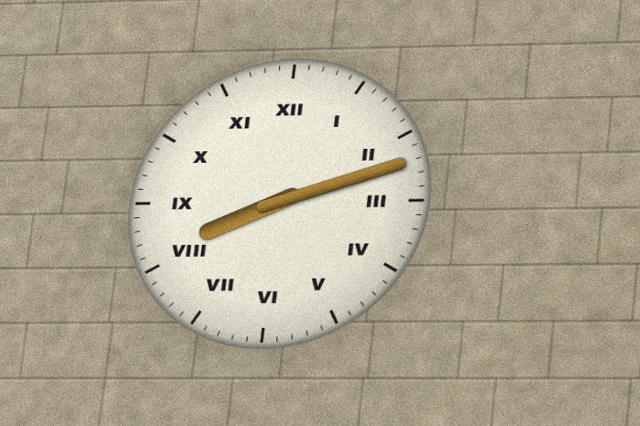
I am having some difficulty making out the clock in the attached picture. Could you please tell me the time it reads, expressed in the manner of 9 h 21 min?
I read 8 h 12 min
